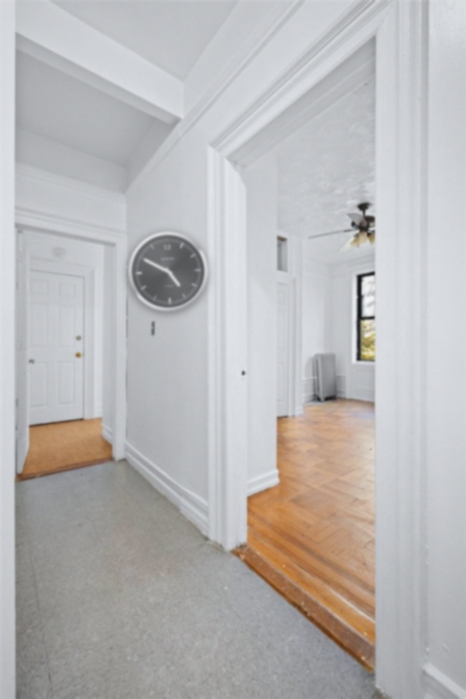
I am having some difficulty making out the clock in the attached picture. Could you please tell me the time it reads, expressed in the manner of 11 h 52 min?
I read 4 h 50 min
